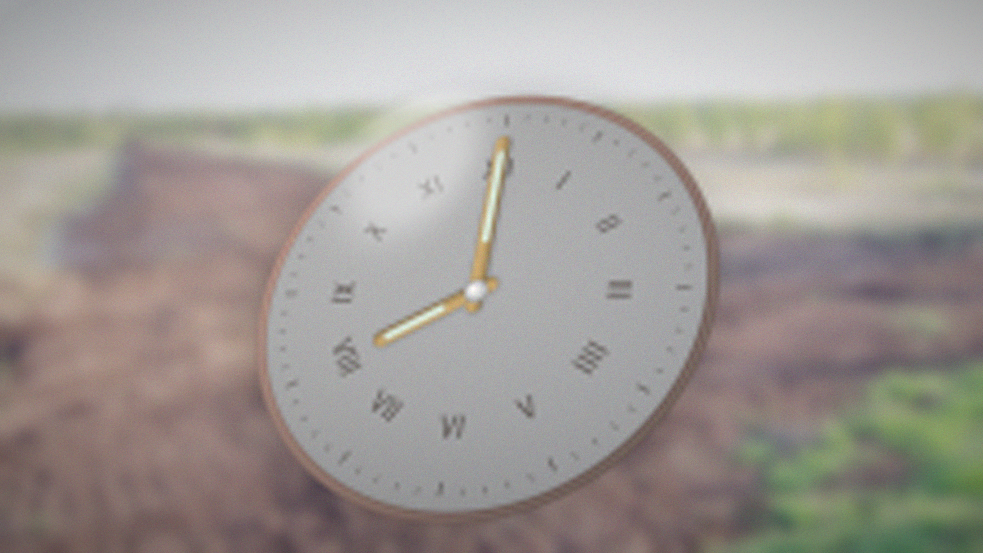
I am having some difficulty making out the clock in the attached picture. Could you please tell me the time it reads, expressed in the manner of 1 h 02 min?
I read 8 h 00 min
